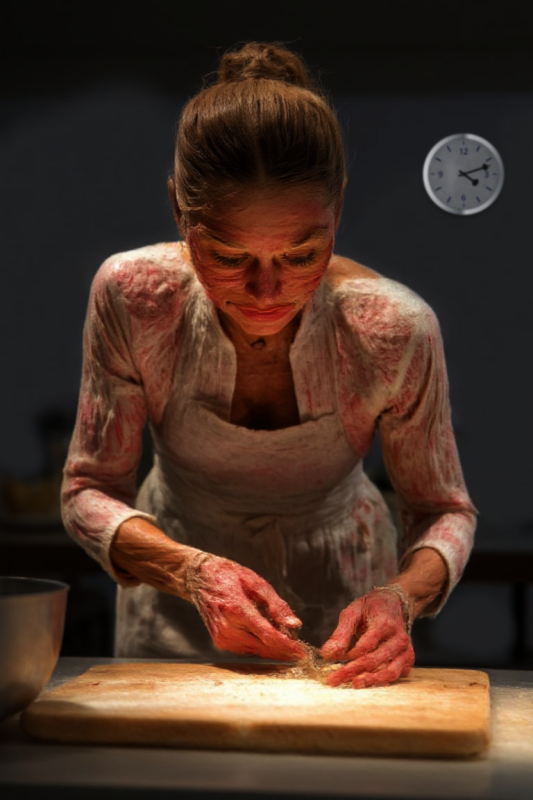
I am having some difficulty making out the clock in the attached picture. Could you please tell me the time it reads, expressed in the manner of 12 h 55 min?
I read 4 h 12 min
